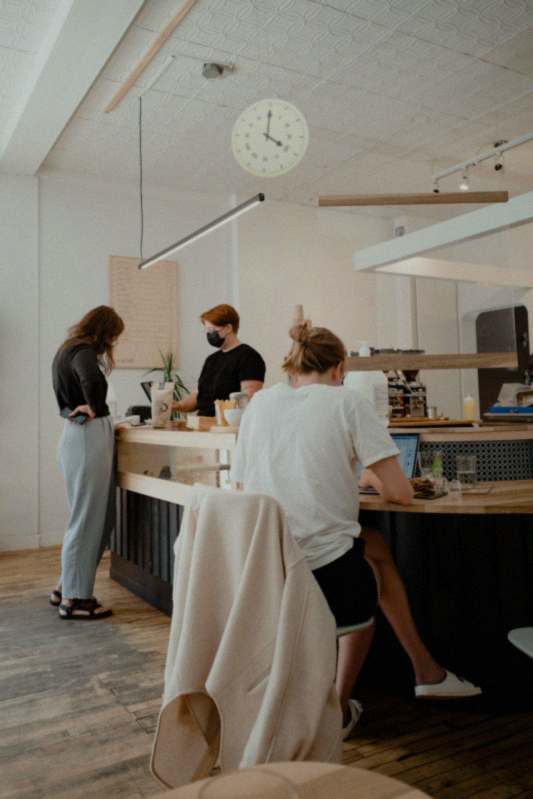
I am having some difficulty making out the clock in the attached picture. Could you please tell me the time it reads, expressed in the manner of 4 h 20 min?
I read 4 h 00 min
